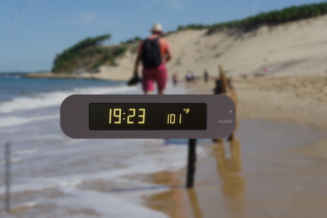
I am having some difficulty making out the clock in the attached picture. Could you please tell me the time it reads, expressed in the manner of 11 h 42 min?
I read 19 h 23 min
